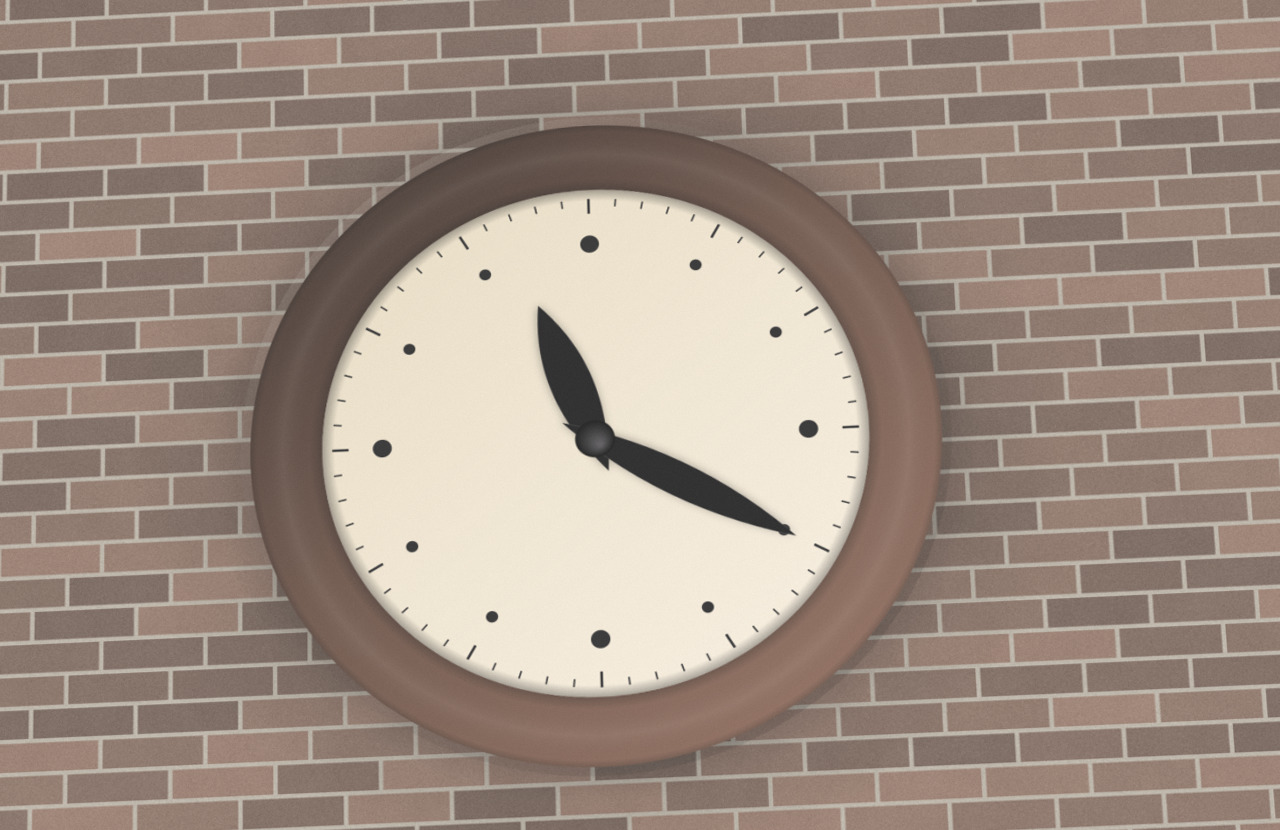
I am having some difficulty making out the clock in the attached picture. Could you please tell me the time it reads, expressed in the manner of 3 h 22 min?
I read 11 h 20 min
